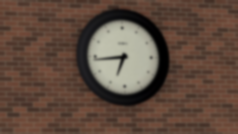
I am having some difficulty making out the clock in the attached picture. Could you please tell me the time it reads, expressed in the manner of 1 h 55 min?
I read 6 h 44 min
